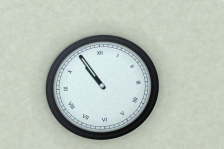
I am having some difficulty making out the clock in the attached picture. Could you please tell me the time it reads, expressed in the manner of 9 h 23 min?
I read 10 h 55 min
